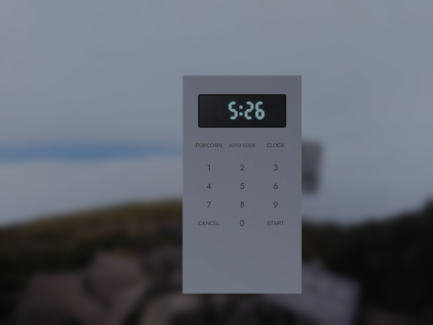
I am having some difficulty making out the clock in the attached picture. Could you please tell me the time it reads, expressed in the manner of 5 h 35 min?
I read 5 h 26 min
